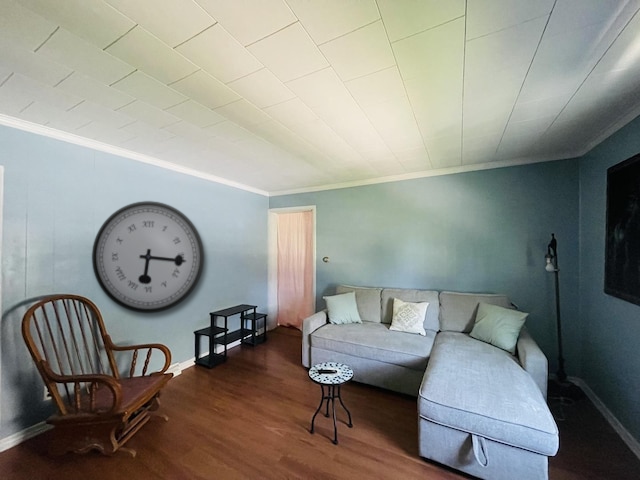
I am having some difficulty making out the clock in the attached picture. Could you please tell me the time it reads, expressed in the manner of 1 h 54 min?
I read 6 h 16 min
